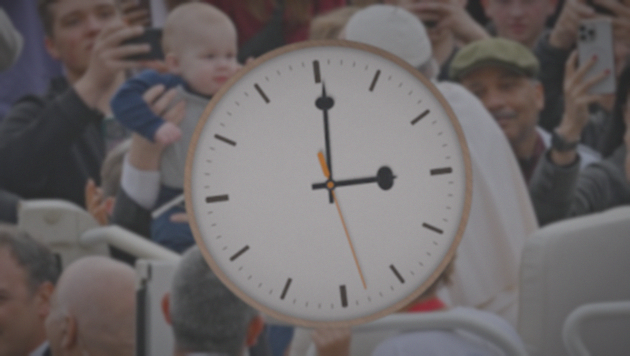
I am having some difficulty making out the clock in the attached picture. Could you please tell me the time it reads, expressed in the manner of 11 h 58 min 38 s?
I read 3 h 00 min 28 s
